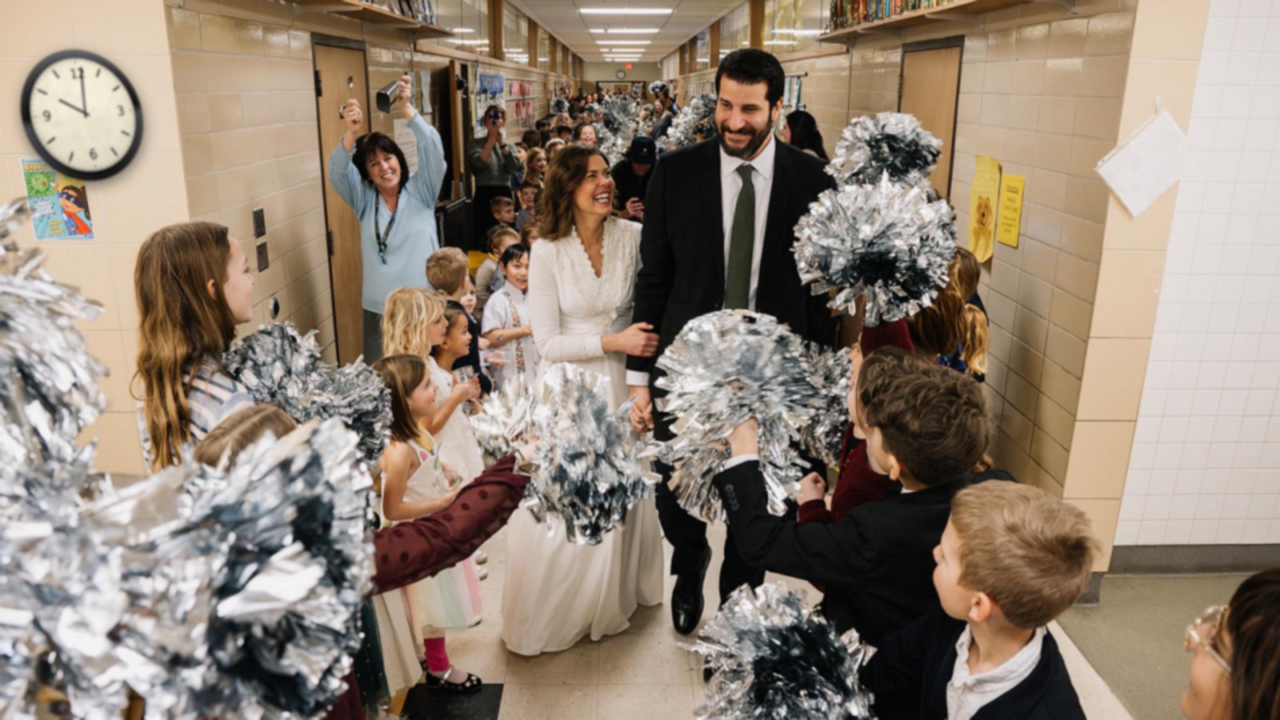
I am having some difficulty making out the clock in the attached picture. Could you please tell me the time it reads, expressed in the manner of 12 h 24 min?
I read 10 h 01 min
